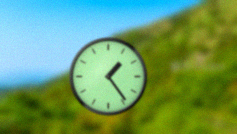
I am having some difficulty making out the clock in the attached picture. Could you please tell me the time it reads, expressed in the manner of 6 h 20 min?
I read 1 h 24 min
